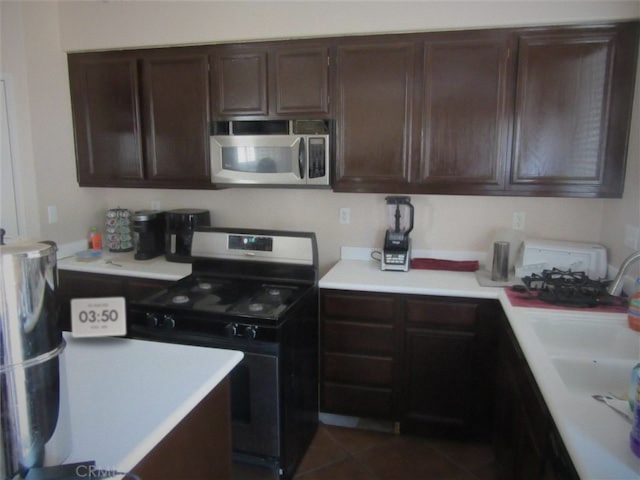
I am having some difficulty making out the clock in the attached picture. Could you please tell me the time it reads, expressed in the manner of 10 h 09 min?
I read 3 h 50 min
